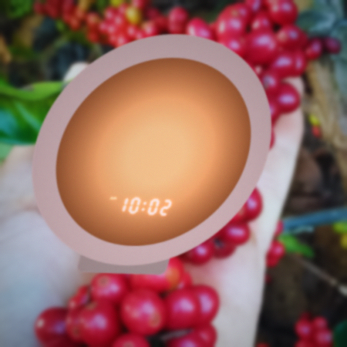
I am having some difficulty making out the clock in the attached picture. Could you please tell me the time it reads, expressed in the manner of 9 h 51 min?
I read 10 h 02 min
